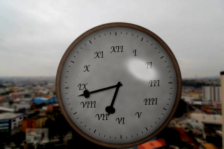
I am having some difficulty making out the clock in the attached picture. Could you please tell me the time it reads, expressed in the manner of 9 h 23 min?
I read 6 h 43 min
